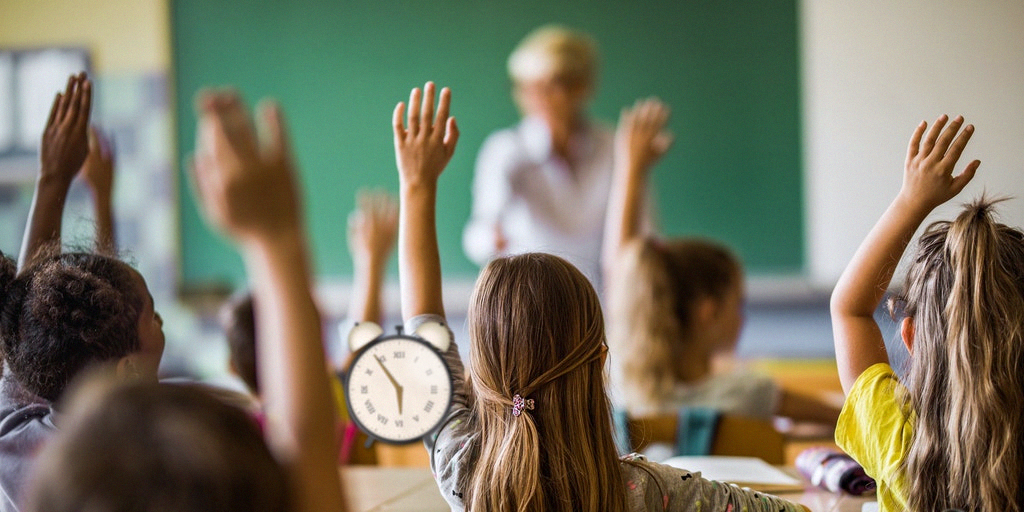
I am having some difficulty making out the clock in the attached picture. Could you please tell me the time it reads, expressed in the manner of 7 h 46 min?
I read 5 h 54 min
